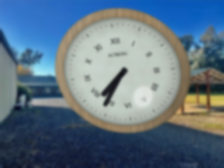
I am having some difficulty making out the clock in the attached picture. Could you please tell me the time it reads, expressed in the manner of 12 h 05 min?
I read 7 h 36 min
